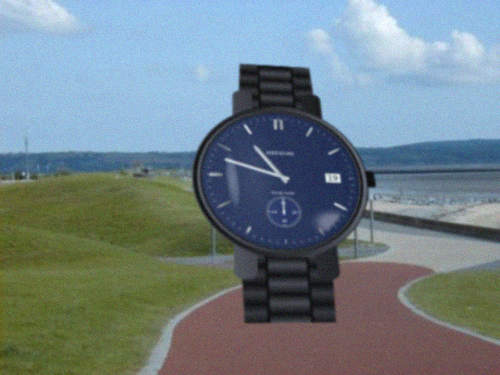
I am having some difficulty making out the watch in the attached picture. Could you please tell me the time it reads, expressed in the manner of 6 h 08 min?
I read 10 h 48 min
